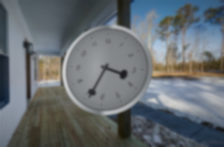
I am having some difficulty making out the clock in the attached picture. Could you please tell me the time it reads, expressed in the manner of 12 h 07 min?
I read 3 h 34 min
